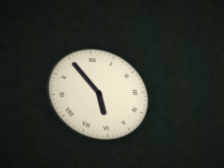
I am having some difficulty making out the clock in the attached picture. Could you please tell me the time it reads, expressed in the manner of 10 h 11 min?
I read 5 h 55 min
